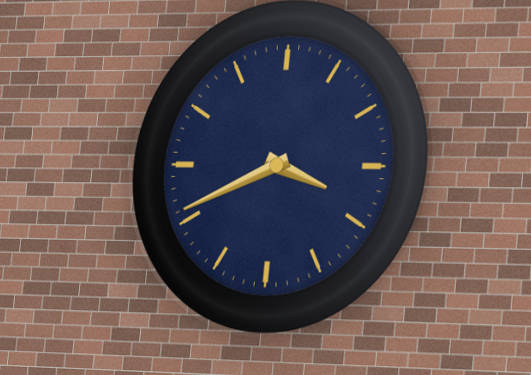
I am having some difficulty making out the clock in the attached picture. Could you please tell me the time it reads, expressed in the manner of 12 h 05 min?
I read 3 h 41 min
